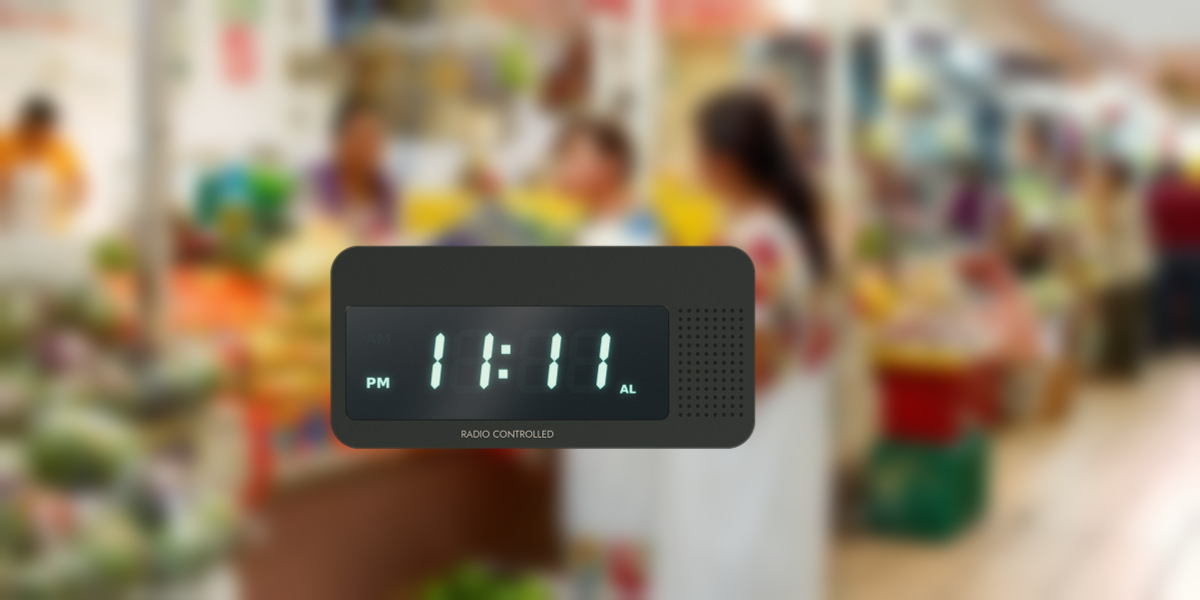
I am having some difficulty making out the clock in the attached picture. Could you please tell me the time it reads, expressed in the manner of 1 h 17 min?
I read 11 h 11 min
